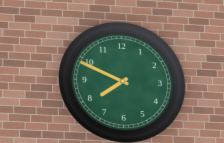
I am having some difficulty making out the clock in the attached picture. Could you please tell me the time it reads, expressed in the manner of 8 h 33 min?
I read 7 h 49 min
